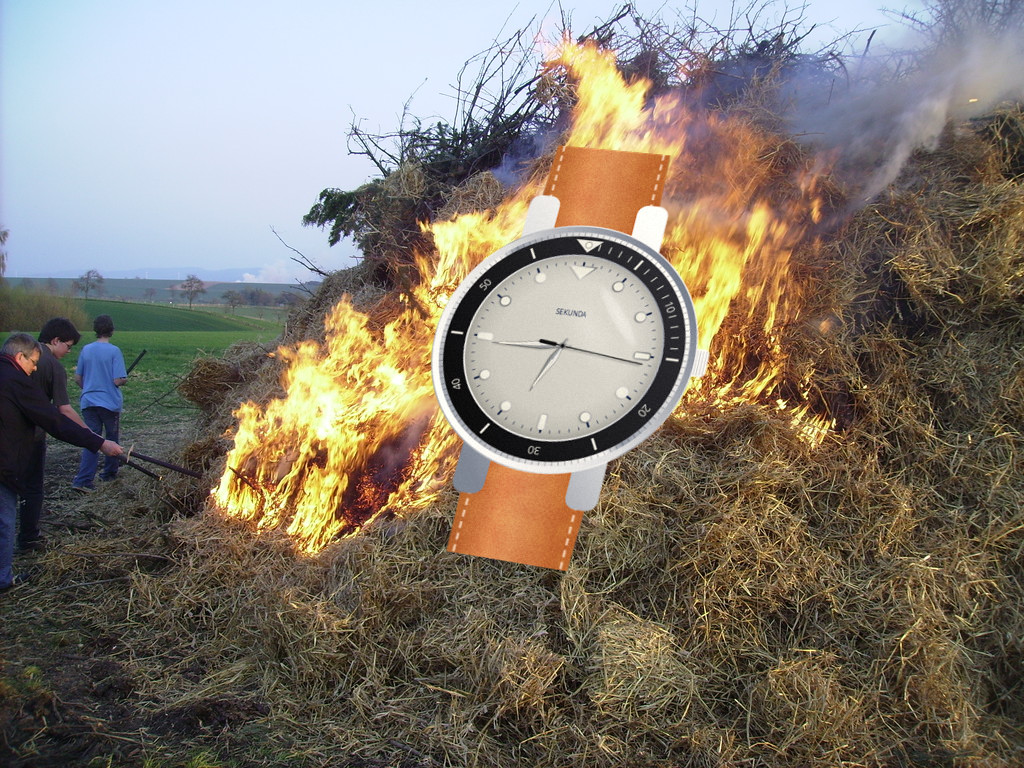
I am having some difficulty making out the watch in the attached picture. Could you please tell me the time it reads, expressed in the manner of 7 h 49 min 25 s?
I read 6 h 44 min 16 s
